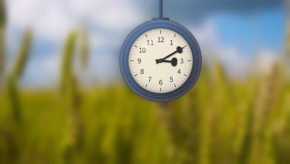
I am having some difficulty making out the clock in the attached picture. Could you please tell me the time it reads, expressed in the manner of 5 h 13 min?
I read 3 h 10 min
